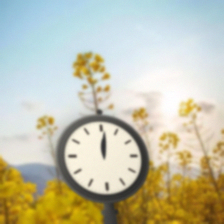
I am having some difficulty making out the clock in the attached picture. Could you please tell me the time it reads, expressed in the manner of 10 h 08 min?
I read 12 h 01 min
